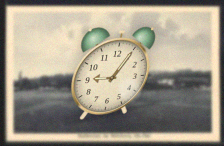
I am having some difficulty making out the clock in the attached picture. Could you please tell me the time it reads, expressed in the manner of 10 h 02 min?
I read 9 h 05 min
